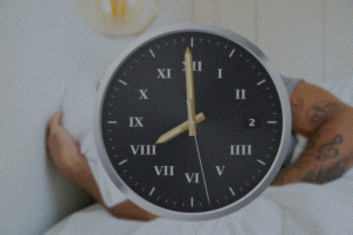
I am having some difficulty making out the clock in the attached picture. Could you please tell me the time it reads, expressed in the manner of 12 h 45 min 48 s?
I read 7 h 59 min 28 s
